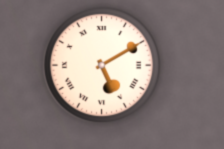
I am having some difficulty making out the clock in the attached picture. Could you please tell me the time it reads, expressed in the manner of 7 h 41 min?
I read 5 h 10 min
